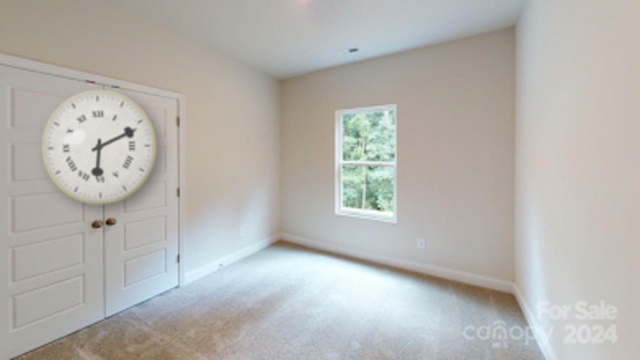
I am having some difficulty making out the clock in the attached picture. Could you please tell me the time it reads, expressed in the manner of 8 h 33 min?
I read 6 h 11 min
